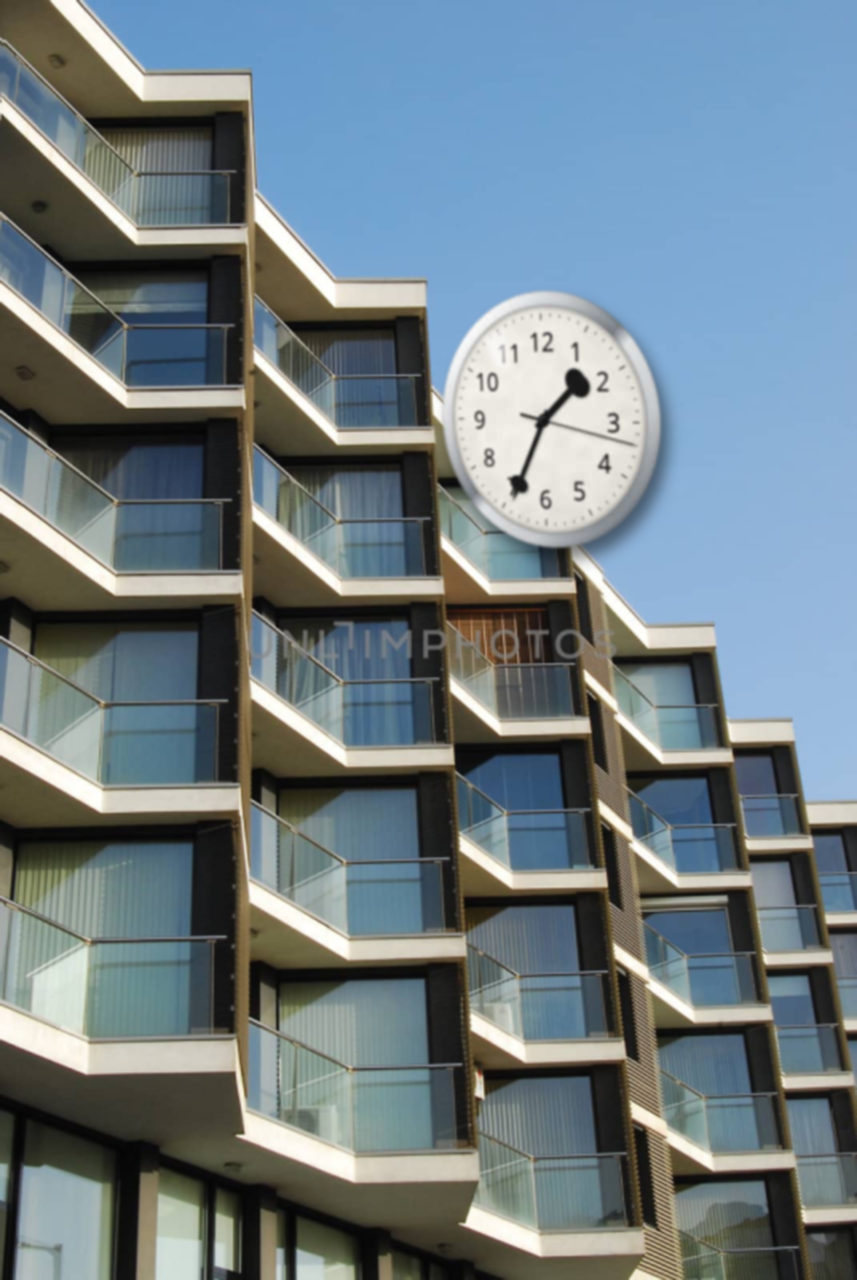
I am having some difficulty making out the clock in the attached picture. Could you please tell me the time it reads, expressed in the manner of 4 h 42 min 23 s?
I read 1 h 34 min 17 s
